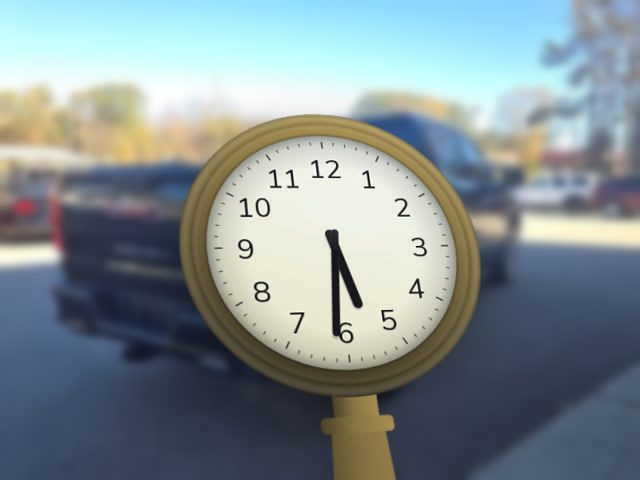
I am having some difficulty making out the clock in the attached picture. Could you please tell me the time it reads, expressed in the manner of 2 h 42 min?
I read 5 h 31 min
